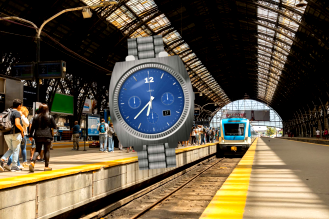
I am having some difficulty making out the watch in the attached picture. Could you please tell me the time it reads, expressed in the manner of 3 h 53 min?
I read 6 h 38 min
